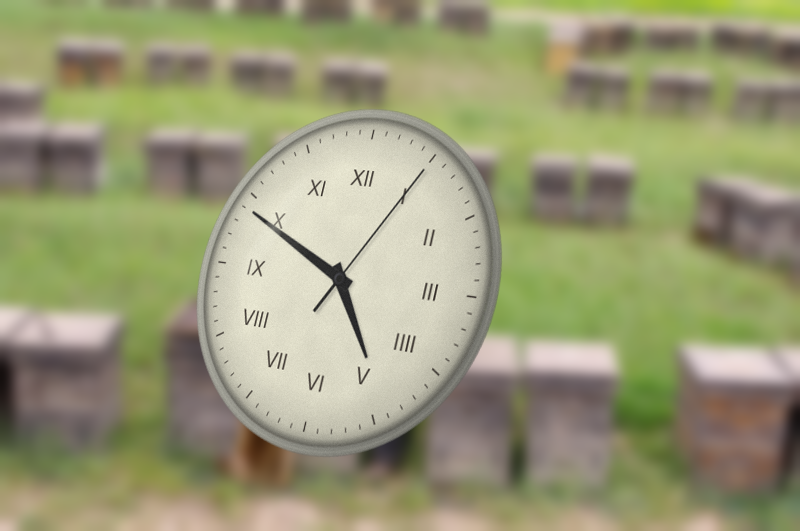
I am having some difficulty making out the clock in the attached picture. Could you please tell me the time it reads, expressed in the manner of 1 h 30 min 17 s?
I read 4 h 49 min 05 s
